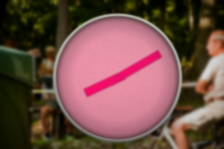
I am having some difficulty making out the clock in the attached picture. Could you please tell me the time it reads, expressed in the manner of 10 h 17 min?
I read 8 h 10 min
